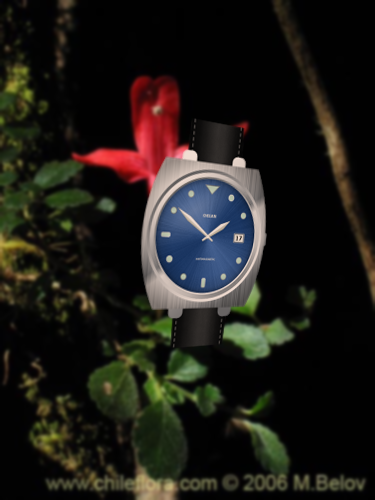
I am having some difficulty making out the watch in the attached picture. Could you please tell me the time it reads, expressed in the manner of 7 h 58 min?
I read 1 h 51 min
